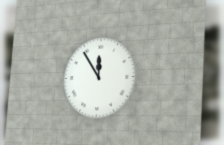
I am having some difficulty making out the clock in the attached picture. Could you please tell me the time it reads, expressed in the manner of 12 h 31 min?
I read 11 h 54 min
